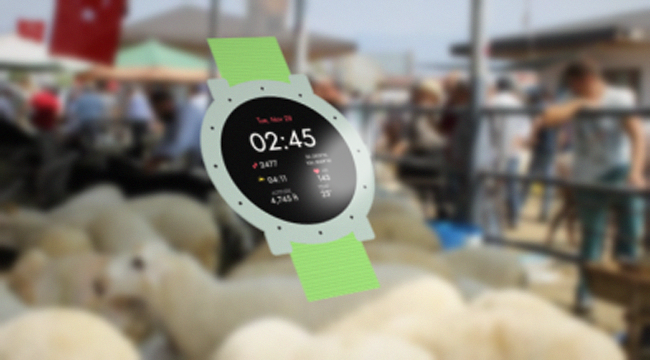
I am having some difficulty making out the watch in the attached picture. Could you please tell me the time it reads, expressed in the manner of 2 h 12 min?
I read 2 h 45 min
